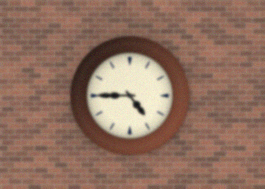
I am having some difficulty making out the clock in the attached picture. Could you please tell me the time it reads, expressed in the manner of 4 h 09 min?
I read 4 h 45 min
